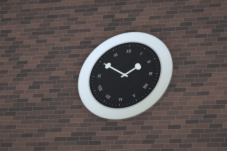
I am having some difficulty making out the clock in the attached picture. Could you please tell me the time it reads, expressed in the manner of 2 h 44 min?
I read 1 h 50 min
